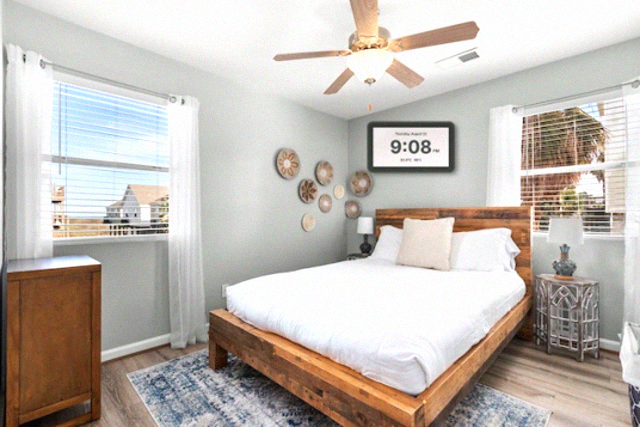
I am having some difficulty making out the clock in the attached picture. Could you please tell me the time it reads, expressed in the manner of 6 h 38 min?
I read 9 h 08 min
